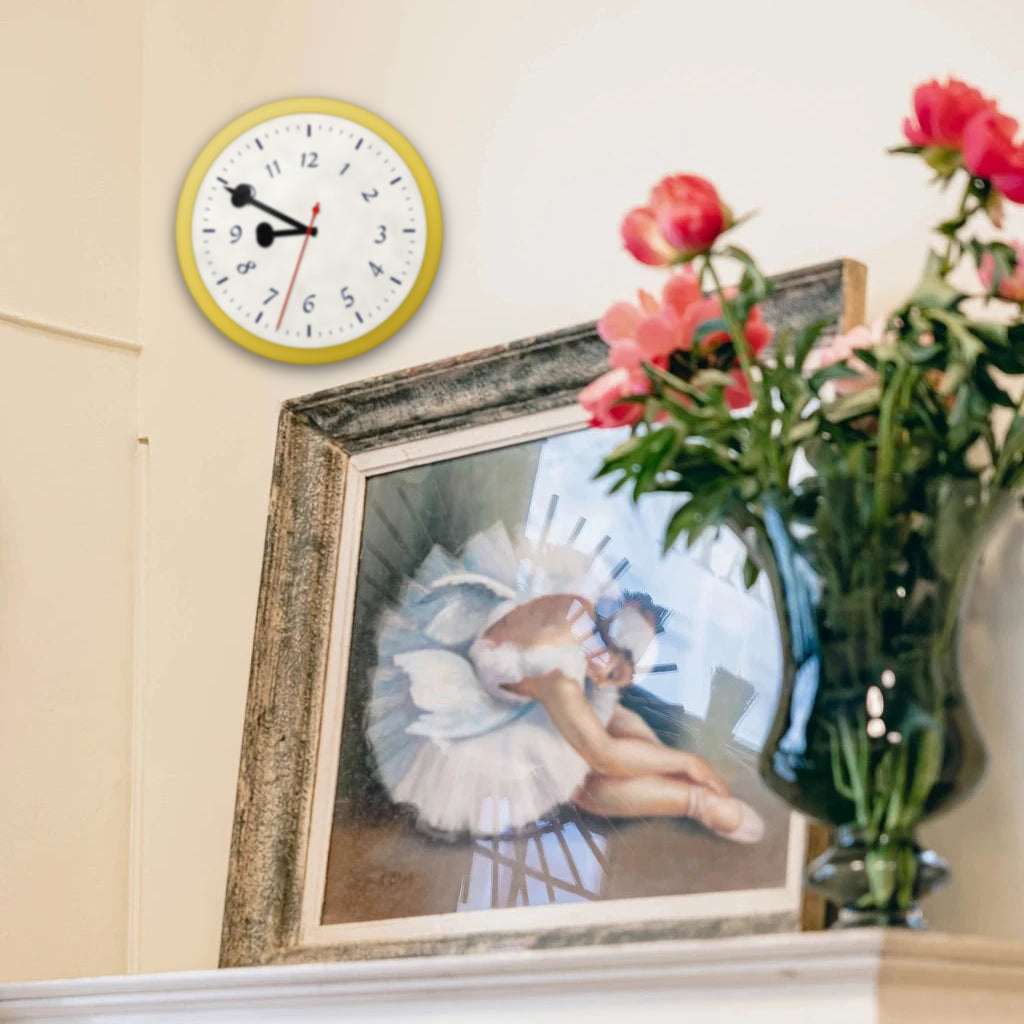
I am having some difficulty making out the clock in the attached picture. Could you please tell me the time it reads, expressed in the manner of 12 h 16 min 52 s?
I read 8 h 49 min 33 s
